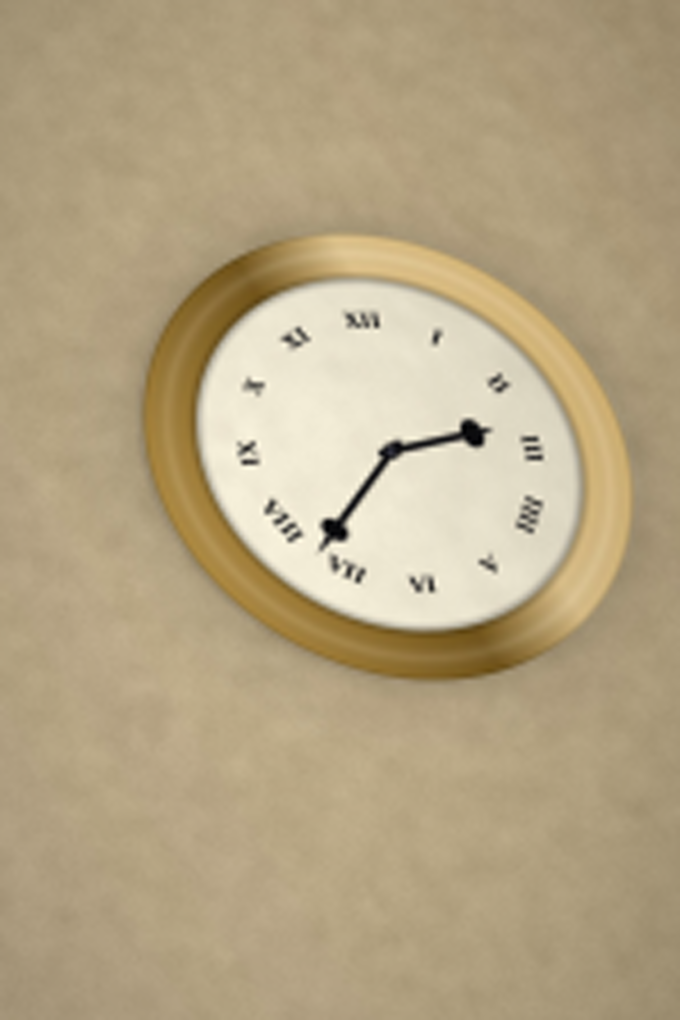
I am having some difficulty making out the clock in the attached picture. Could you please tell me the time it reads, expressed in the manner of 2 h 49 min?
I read 2 h 37 min
